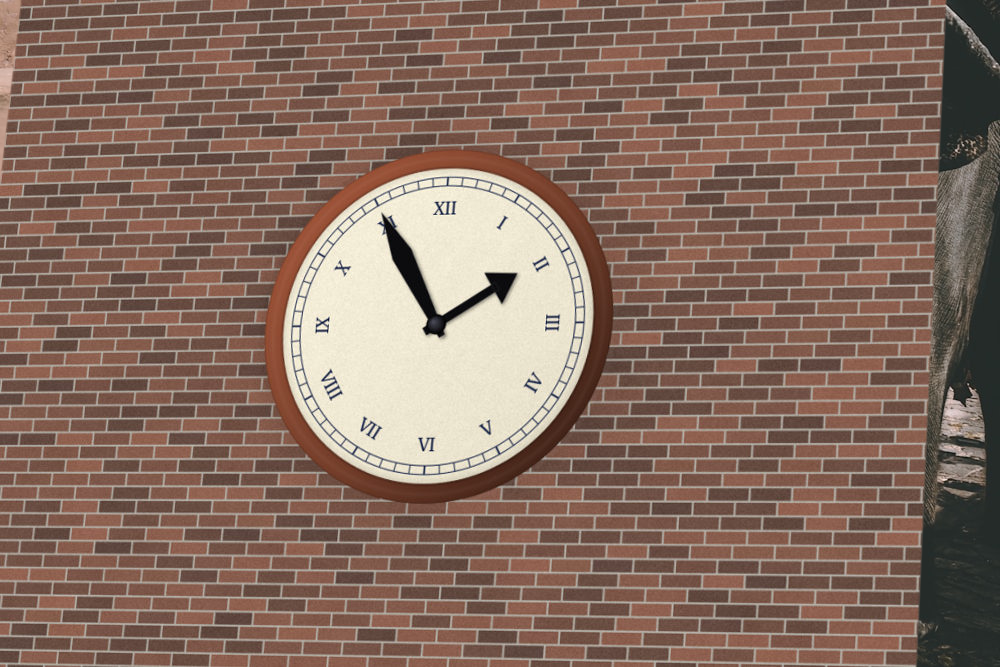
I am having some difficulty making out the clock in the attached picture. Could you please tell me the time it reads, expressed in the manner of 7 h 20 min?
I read 1 h 55 min
